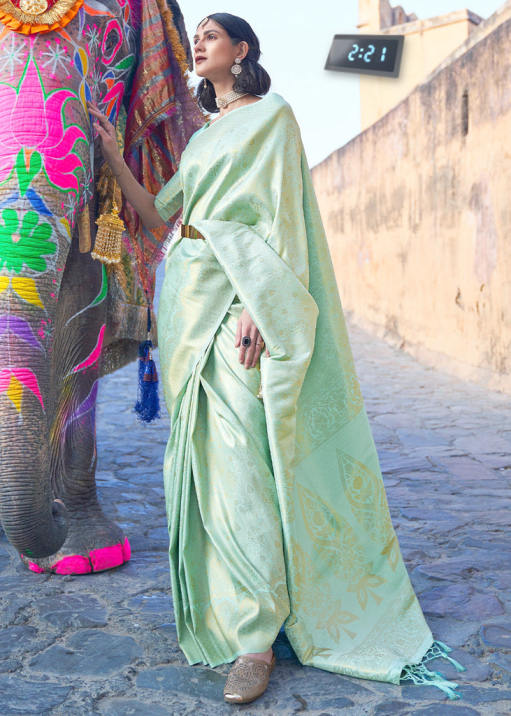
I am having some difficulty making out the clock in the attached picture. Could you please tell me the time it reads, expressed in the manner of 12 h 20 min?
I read 2 h 21 min
